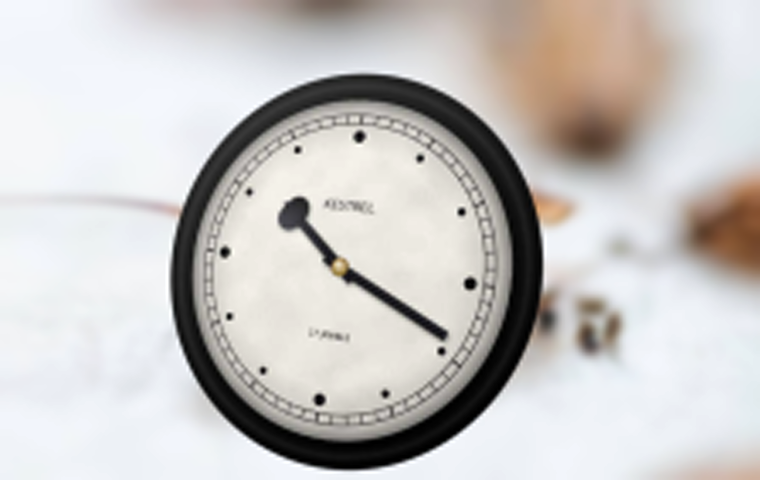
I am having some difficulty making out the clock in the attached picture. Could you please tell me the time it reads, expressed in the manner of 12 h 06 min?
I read 10 h 19 min
